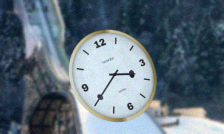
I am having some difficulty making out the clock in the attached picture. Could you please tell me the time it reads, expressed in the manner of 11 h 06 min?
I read 3 h 40 min
